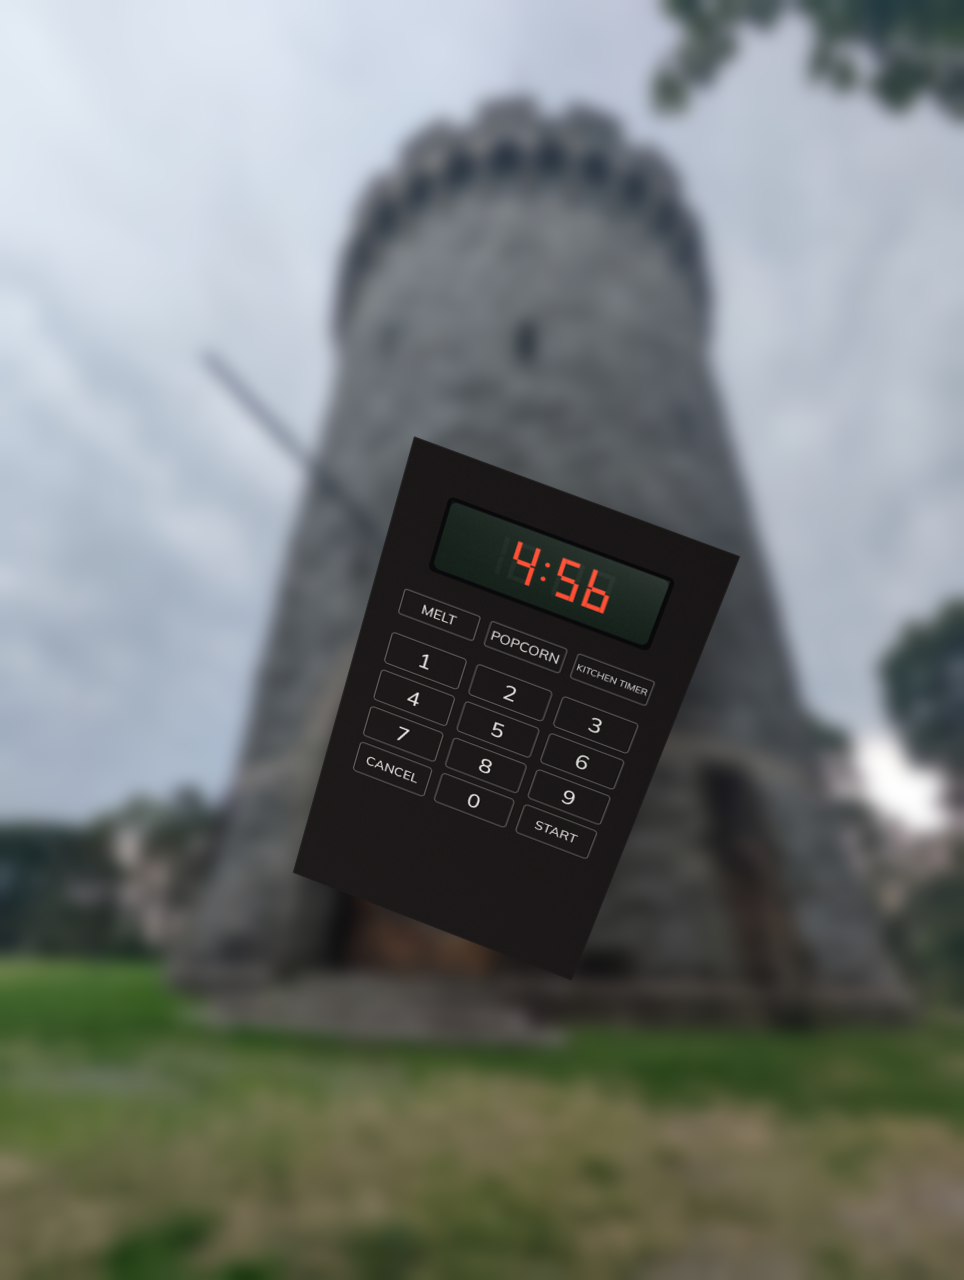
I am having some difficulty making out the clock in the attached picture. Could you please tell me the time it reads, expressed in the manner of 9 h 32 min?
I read 4 h 56 min
